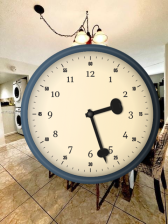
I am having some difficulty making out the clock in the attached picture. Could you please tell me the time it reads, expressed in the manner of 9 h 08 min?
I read 2 h 27 min
